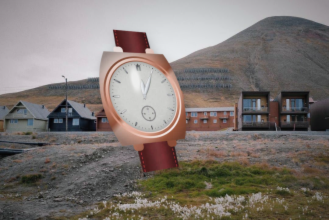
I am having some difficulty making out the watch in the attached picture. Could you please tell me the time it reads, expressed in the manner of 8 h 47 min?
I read 12 h 05 min
